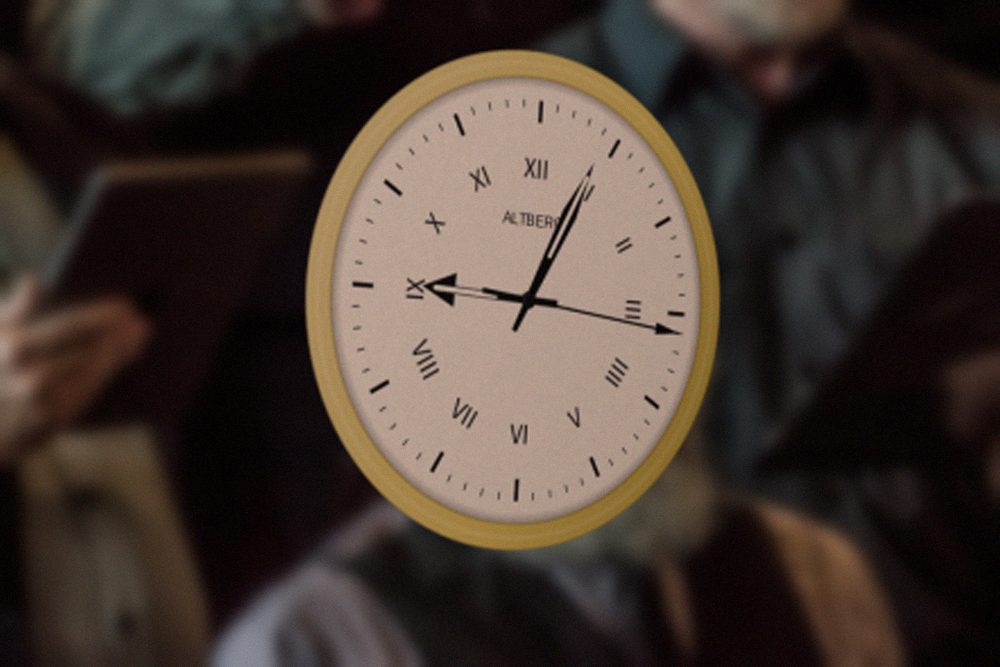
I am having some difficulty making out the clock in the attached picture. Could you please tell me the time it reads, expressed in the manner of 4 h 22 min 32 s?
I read 9 h 04 min 16 s
